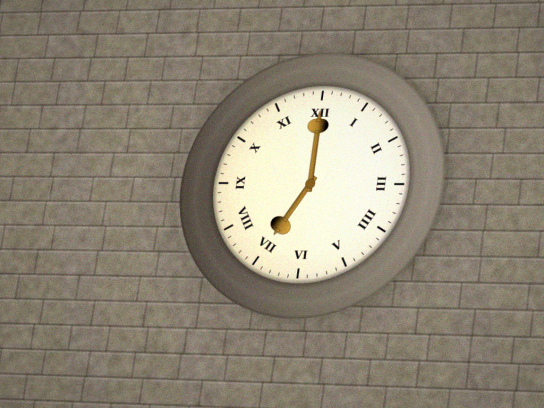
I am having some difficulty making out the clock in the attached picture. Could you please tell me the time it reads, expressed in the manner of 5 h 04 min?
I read 7 h 00 min
